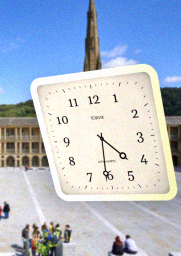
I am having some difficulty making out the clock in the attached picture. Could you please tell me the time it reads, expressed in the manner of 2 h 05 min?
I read 4 h 31 min
